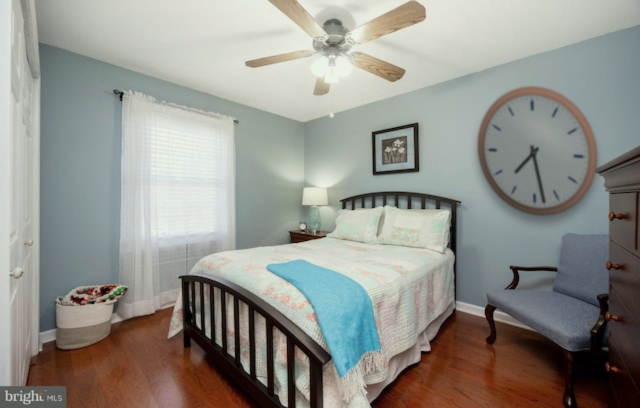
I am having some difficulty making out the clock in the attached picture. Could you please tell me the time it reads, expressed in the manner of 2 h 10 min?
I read 7 h 28 min
